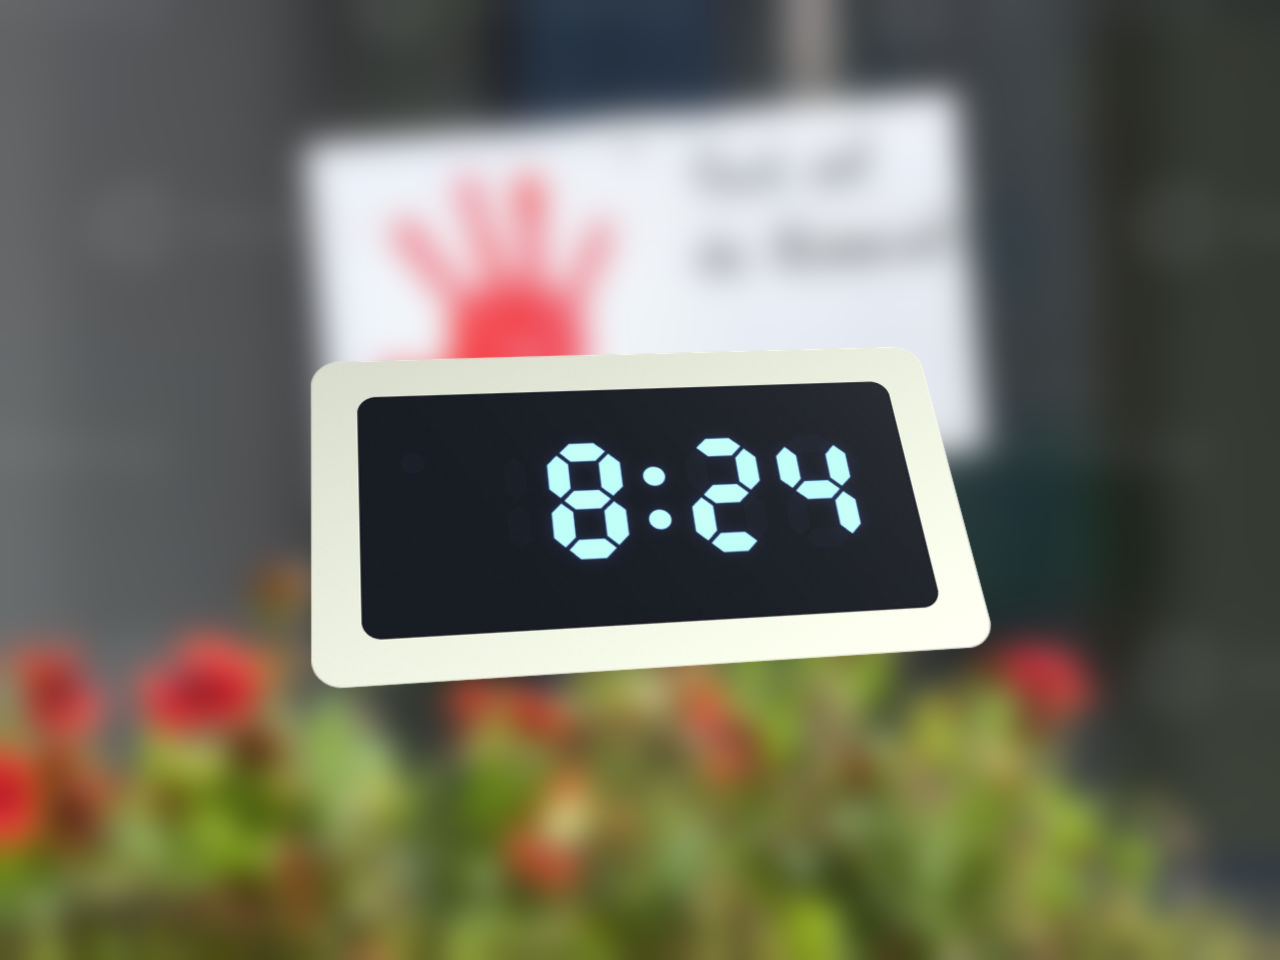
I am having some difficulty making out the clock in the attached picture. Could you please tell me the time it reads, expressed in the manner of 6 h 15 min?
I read 8 h 24 min
